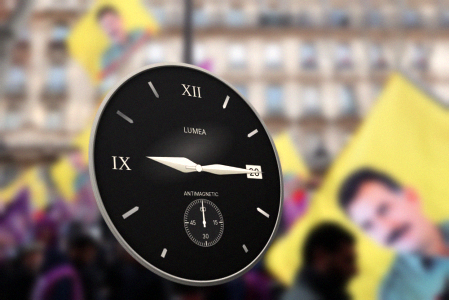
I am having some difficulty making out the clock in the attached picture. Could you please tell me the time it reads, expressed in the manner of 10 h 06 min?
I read 9 h 15 min
